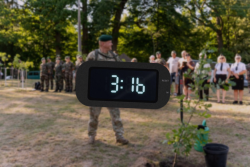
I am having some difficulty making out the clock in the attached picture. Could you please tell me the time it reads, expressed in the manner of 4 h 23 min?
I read 3 h 16 min
